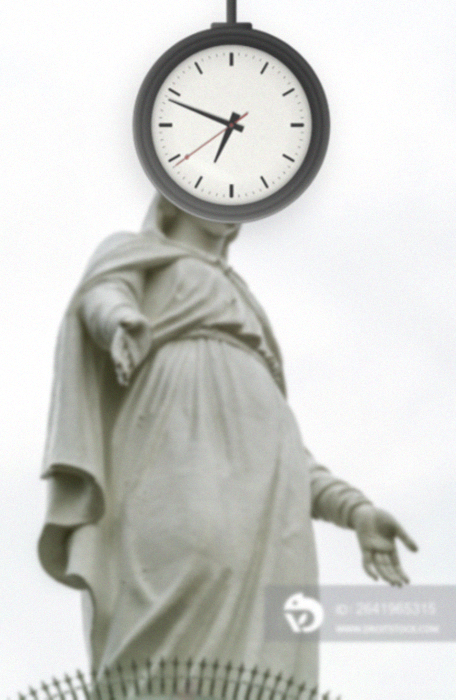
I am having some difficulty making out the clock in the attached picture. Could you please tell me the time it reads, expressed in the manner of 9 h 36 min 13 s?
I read 6 h 48 min 39 s
